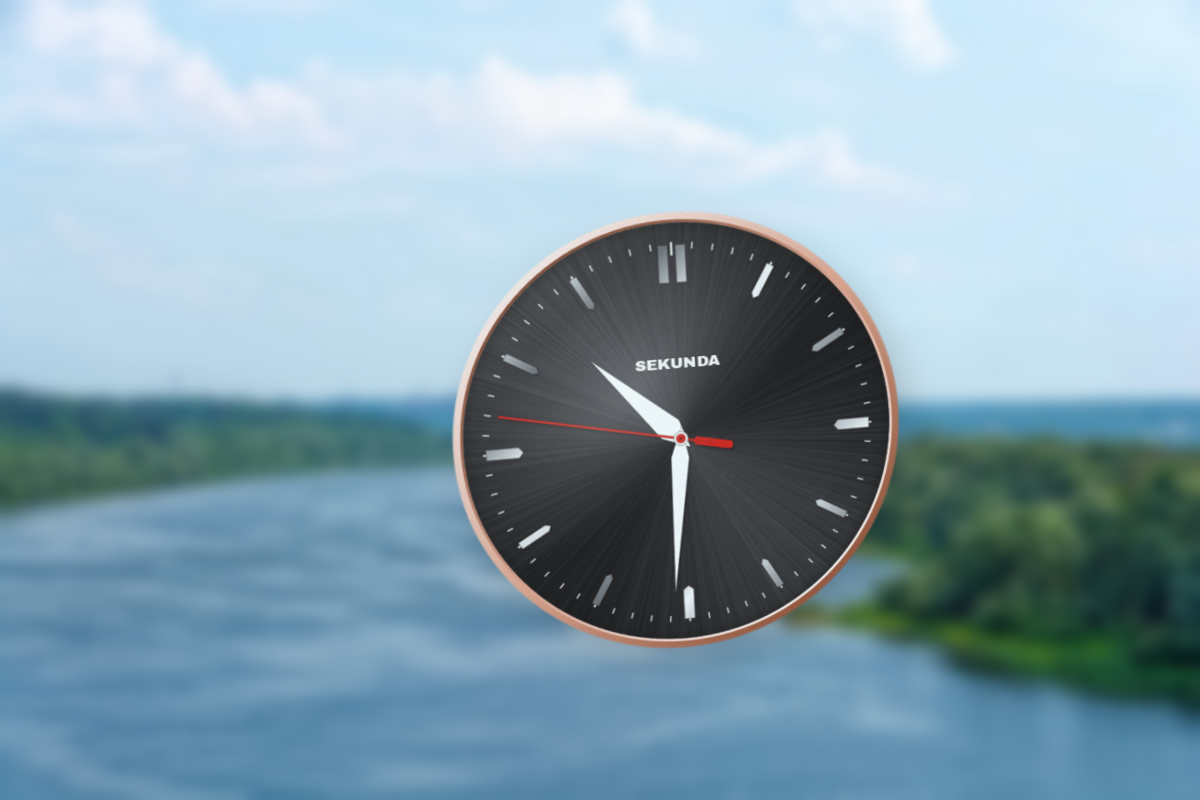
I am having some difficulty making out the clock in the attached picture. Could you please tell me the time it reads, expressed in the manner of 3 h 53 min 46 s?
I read 10 h 30 min 47 s
